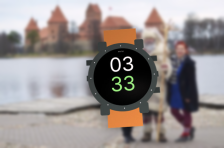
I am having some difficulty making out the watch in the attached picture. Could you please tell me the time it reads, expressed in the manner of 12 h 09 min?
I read 3 h 33 min
